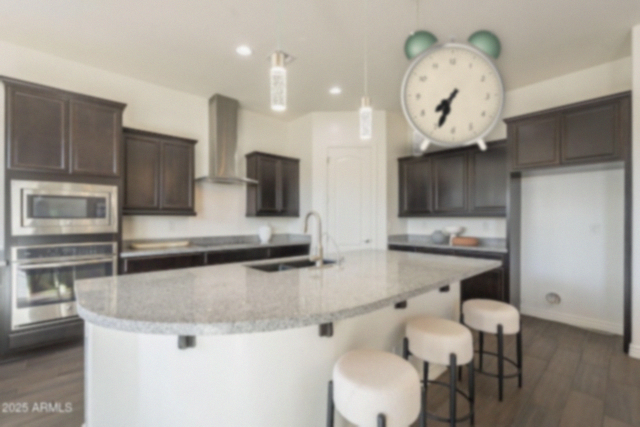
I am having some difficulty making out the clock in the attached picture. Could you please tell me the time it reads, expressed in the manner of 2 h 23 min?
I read 7 h 34 min
